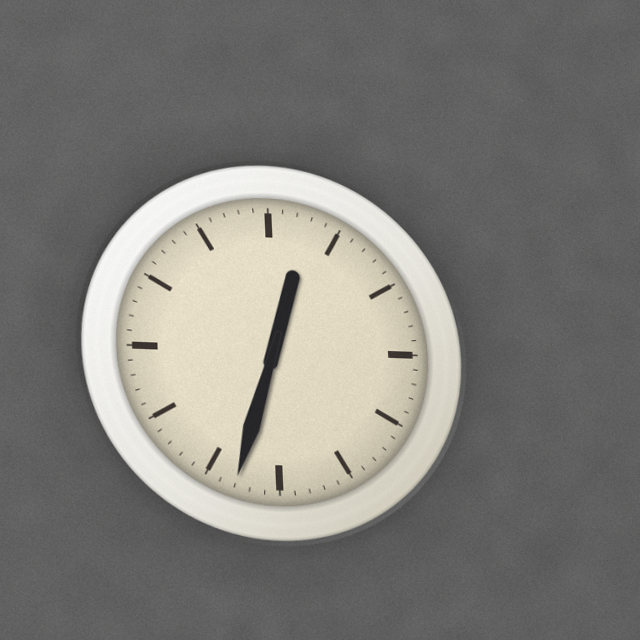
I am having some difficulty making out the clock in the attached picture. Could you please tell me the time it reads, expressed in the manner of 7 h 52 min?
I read 12 h 33 min
